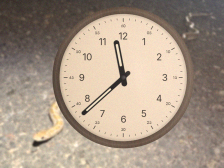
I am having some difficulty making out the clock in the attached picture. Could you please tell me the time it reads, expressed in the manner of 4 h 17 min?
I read 11 h 38 min
